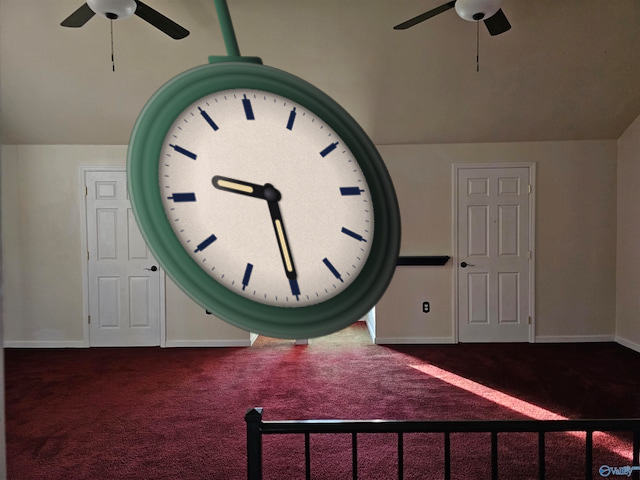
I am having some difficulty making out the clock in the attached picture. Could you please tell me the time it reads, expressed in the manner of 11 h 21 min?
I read 9 h 30 min
